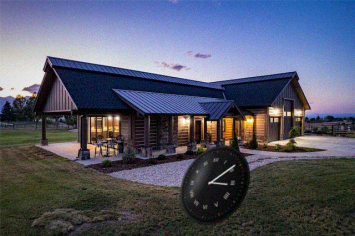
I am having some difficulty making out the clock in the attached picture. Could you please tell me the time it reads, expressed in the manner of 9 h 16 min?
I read 3 h 09 min
